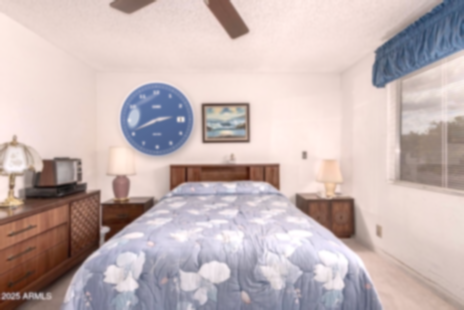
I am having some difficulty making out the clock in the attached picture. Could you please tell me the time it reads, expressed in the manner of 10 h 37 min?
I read 2 h 41 min
